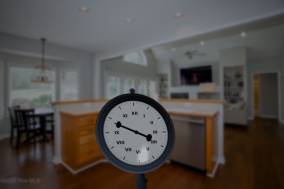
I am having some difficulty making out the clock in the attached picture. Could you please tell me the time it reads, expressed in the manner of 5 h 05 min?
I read 3 h 49 min
